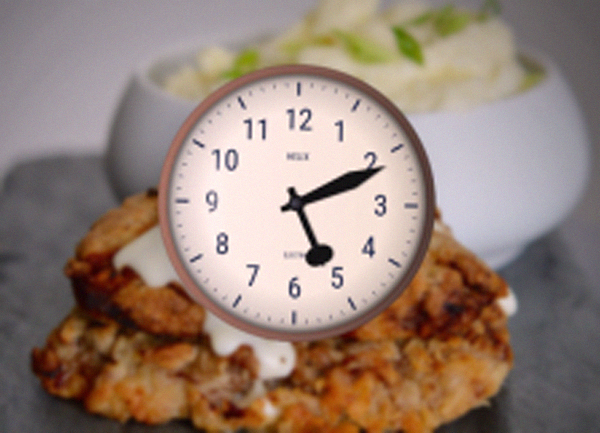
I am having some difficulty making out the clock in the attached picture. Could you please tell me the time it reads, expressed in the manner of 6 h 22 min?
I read 5 h 11 min
